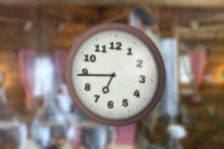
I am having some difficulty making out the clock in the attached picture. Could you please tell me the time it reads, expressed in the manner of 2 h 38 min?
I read 6 h 44 min
